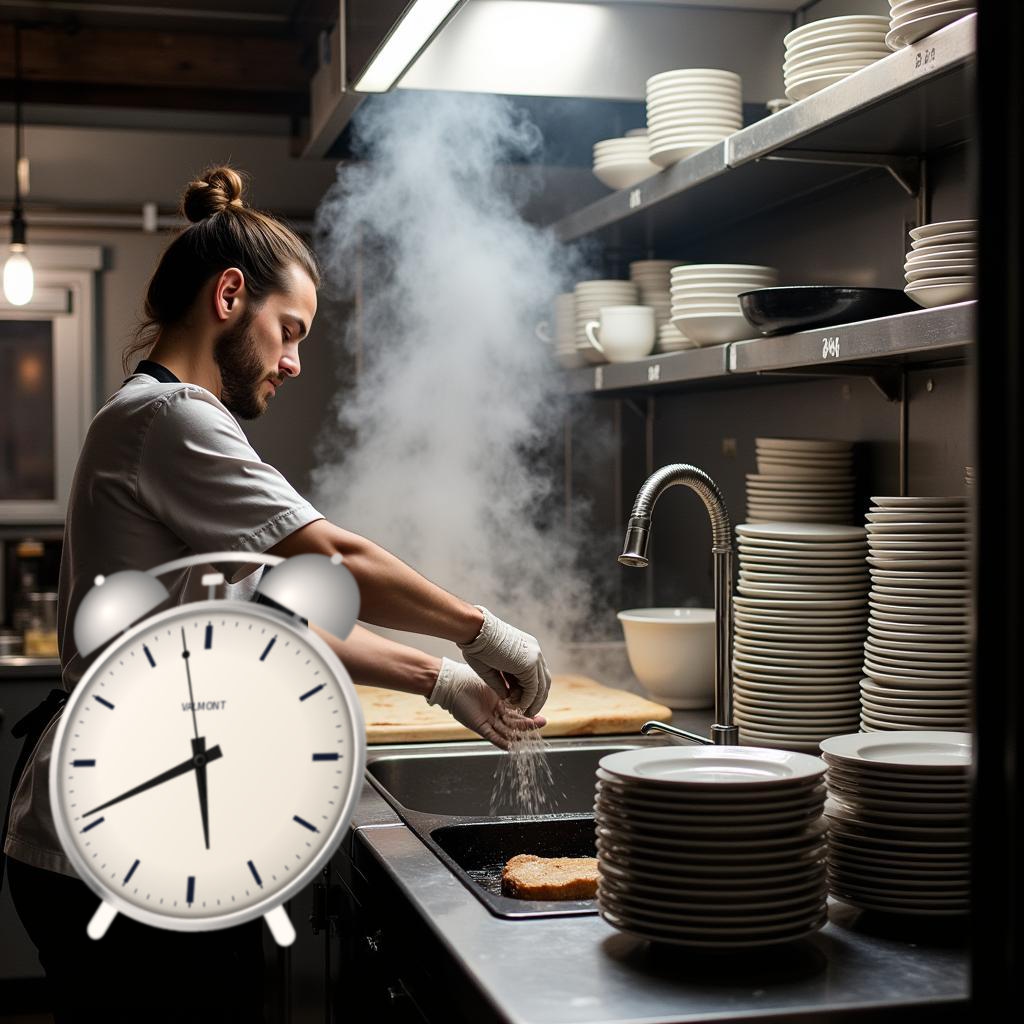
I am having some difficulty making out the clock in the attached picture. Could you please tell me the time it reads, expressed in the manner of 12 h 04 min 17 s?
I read 5 h 40 min 58 s
